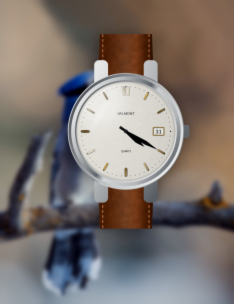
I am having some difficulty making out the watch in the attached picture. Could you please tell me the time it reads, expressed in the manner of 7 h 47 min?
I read 4 h 20 min
